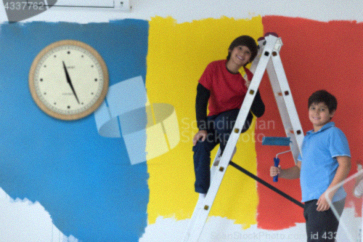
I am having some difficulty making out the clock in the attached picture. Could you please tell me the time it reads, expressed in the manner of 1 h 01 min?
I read 11 h 26 min
